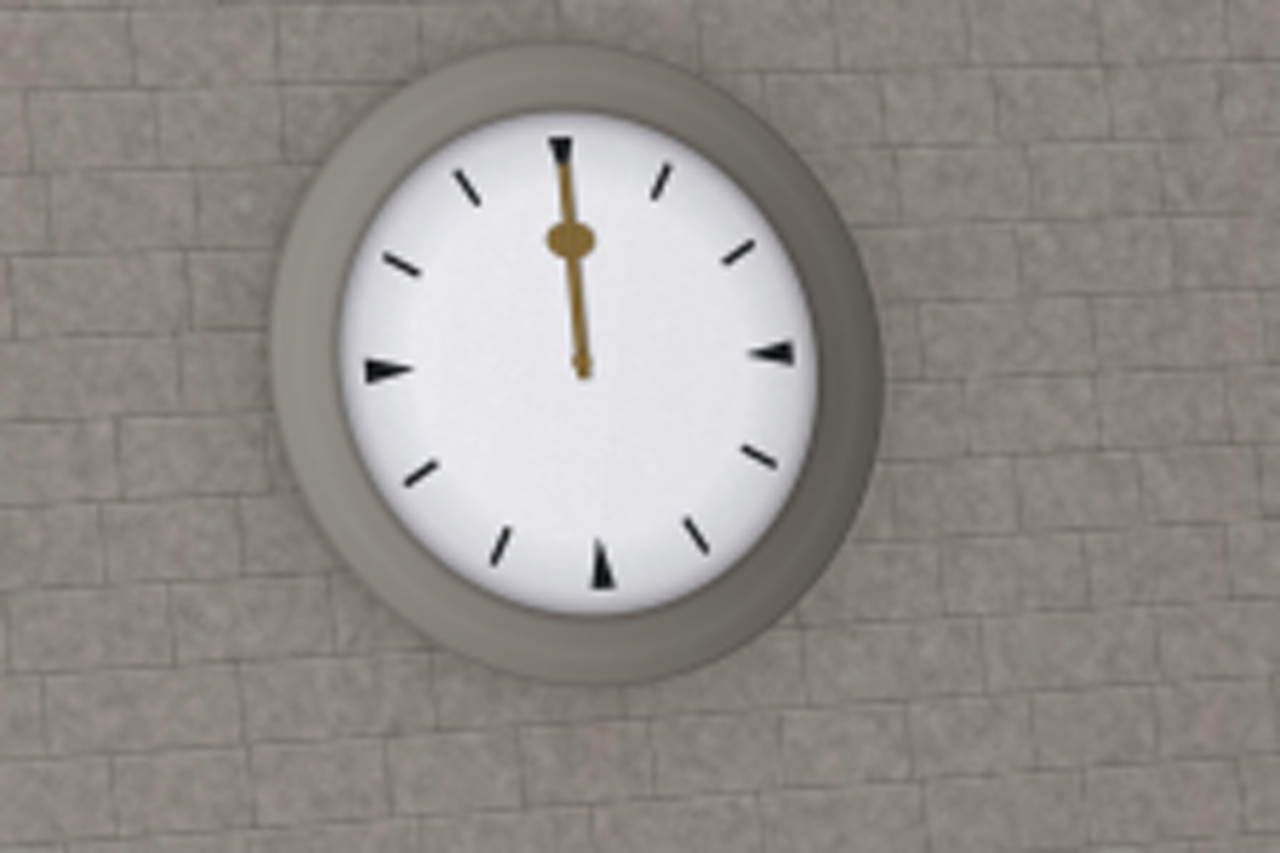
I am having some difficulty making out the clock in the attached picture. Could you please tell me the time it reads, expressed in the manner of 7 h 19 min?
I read 12 h 00 min
